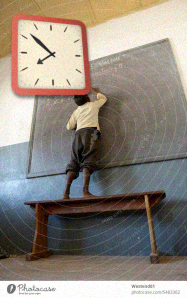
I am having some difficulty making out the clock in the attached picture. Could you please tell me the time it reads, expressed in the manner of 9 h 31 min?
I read 7 h 52 min
